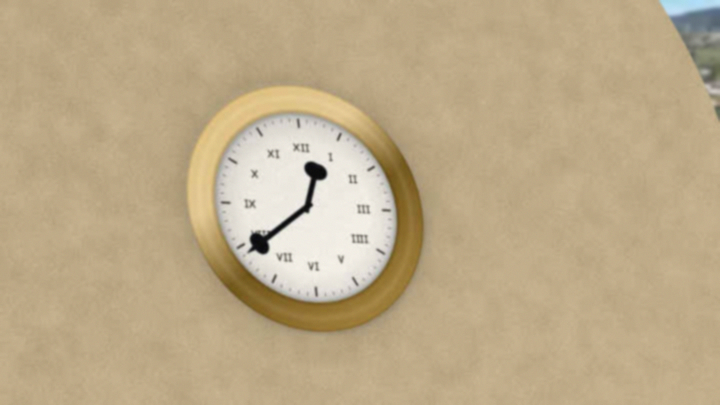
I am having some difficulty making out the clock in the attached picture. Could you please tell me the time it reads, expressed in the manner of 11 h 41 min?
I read 12 h 39 min
